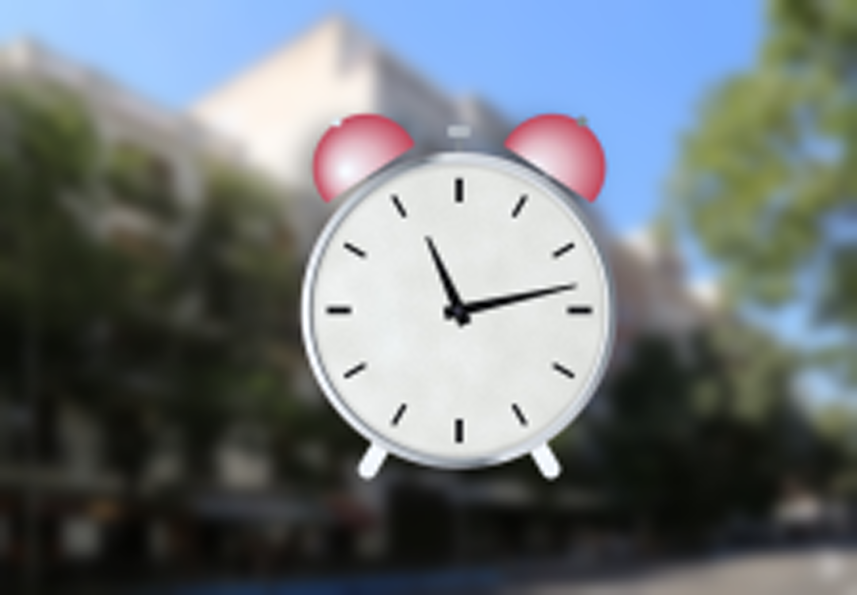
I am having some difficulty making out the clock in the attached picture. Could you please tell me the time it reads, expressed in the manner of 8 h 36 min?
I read 11 h 13 min
